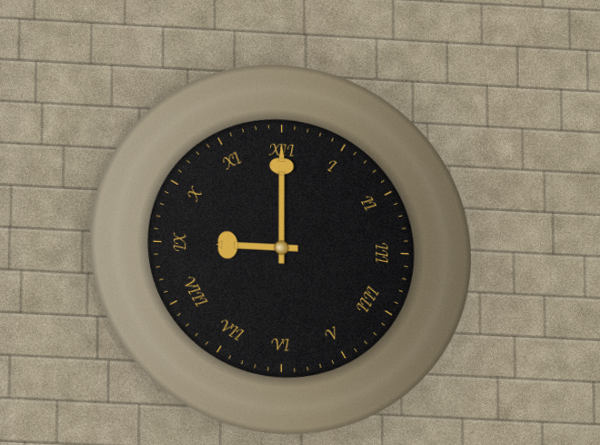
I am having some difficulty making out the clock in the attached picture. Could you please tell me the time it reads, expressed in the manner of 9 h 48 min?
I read 9 h 00 min
